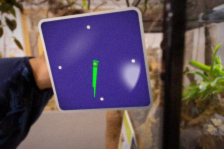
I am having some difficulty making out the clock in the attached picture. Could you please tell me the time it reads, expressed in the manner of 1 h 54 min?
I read 6 h 32 min
